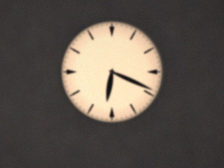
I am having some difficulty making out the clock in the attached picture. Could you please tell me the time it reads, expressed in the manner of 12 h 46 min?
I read 6 h 19 min
